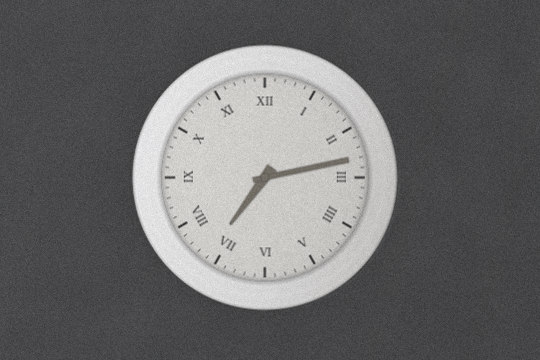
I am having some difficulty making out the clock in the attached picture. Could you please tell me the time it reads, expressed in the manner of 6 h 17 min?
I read 7 h 13 min
